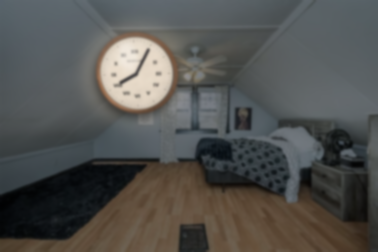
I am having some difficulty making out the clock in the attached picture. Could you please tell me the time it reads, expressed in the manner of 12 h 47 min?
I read 8 h 05 min
